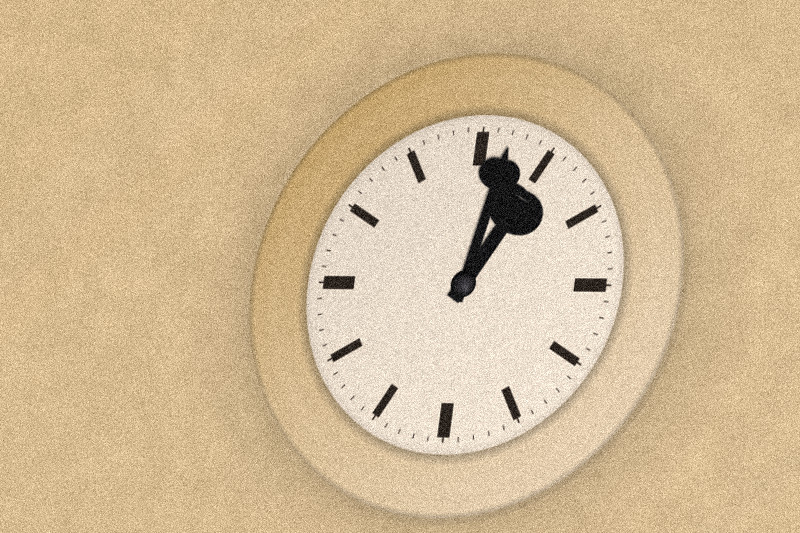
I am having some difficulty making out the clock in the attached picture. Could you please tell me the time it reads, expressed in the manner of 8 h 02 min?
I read 1 h 02 min
